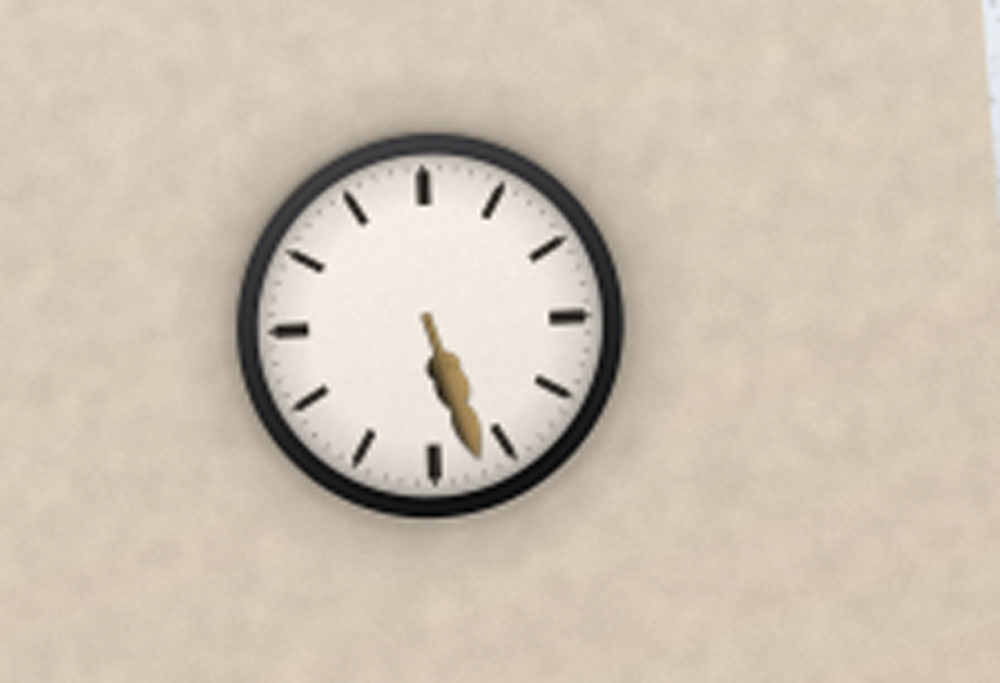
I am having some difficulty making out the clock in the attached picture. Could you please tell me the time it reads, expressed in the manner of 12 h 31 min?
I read 5 h 27 min
